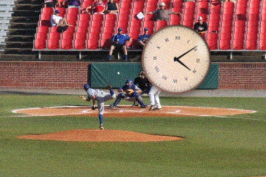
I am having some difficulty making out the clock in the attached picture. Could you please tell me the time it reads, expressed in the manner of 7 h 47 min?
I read 4 h 09 min
